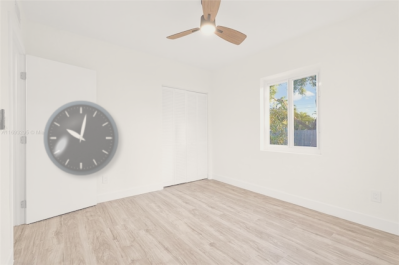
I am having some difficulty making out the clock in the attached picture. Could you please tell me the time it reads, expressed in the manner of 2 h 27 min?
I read 10 h 02 min
